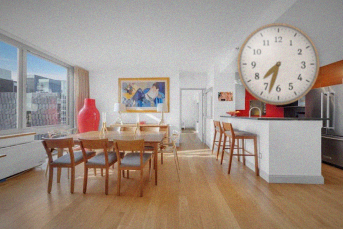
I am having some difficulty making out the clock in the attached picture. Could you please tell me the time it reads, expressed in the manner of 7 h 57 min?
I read 7 h 33 min
